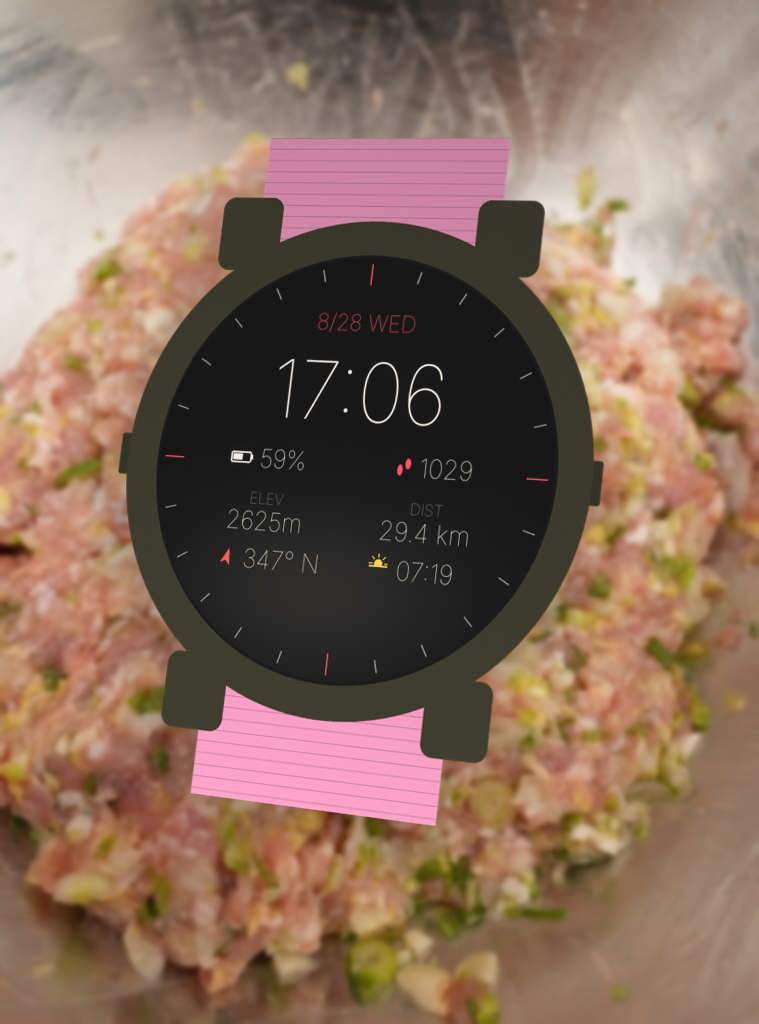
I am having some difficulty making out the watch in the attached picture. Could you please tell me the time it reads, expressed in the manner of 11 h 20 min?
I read 17 h 06 min
